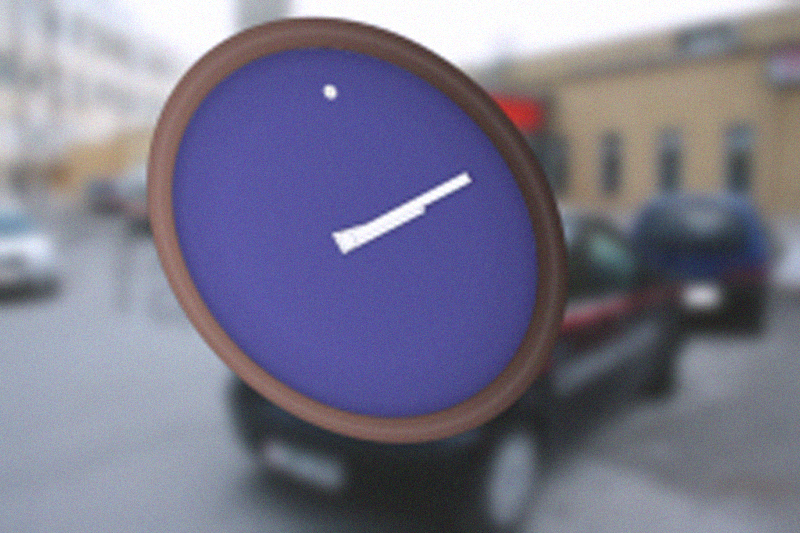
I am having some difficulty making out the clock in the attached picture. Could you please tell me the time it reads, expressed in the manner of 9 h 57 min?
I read 2 h 10 min
